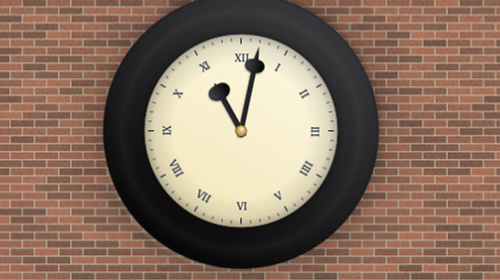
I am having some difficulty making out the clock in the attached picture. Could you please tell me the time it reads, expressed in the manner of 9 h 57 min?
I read 11 h 02 min
